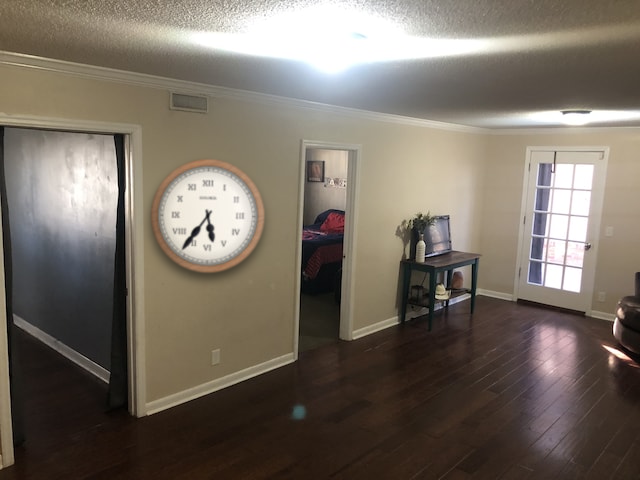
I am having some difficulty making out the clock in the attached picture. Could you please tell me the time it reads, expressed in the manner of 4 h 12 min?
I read 5 h 36 min
